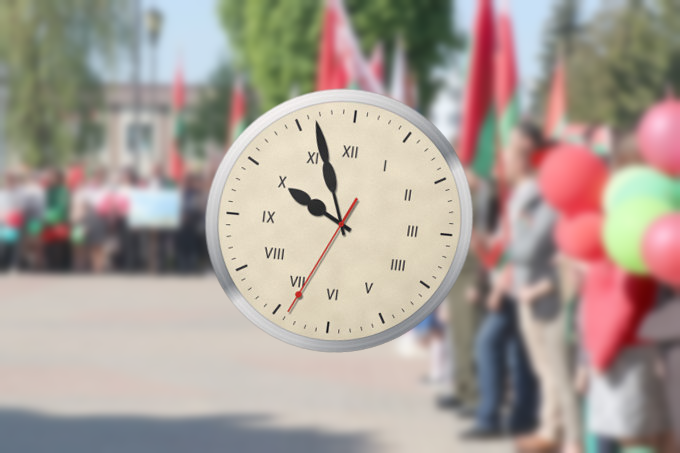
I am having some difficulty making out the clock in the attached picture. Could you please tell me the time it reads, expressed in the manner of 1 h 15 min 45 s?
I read 9 h 56 min 34 s
